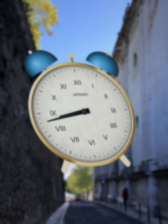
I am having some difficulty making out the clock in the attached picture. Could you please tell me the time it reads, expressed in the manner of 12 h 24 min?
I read 8 h 43 min
